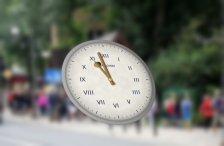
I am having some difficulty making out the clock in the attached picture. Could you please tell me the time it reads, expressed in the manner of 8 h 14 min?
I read 10 h 58 min
